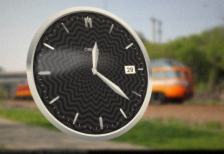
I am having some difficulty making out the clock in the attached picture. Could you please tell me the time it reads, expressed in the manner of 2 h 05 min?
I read 12 h 22 min
